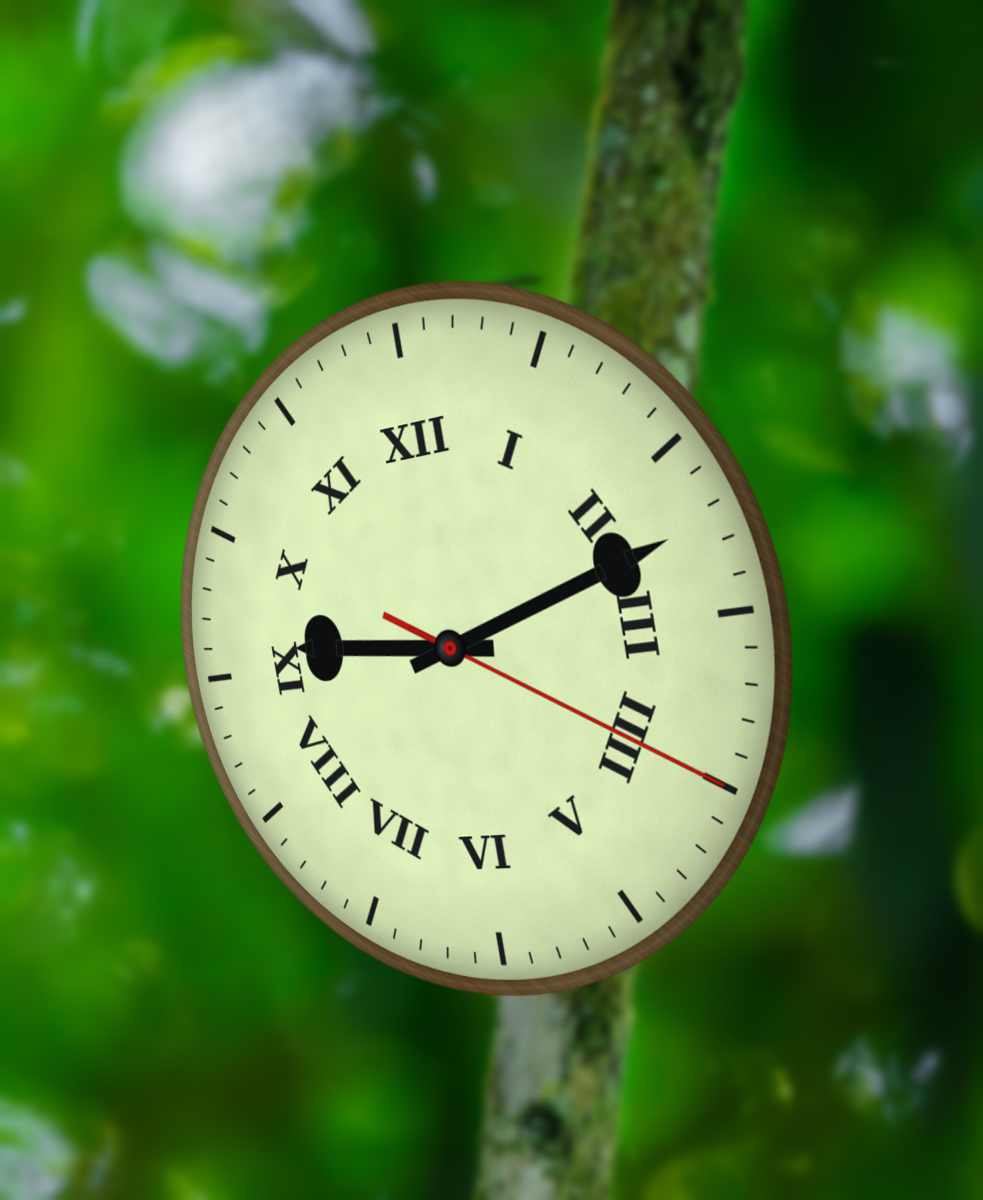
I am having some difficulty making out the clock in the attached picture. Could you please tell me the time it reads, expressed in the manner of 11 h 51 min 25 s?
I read 9 h 12 min 20 s
